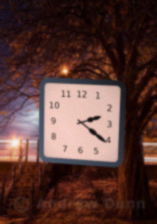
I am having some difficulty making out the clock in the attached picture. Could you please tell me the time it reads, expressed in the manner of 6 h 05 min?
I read 2 h 21 min
